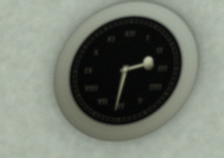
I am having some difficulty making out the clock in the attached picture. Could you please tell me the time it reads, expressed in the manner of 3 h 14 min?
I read 2 h 31 min
